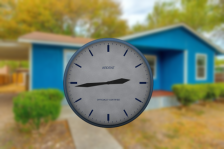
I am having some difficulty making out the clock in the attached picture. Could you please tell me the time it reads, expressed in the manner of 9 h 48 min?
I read 2 h 44 min
